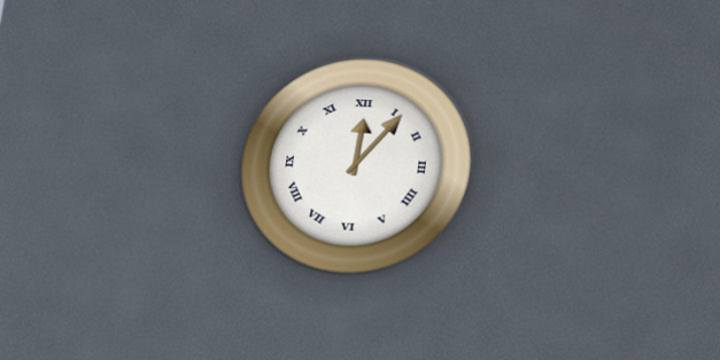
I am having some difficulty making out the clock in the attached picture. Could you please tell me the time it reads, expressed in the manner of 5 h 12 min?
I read 12 h 06 min
